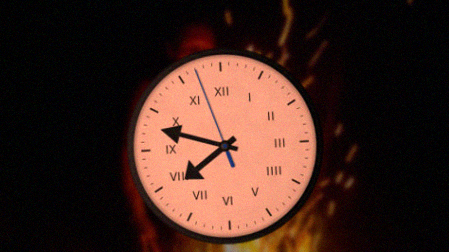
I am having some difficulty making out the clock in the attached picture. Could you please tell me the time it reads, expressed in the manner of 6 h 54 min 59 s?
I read 7 h 47 min 57 s
